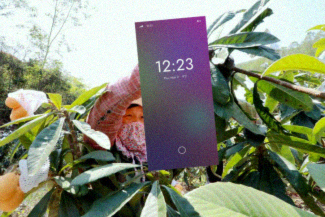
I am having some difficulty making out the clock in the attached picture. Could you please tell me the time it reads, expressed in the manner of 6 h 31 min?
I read 12 h 23 min
